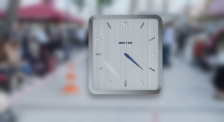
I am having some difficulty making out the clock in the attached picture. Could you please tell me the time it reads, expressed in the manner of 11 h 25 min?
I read 4 h 22 min
